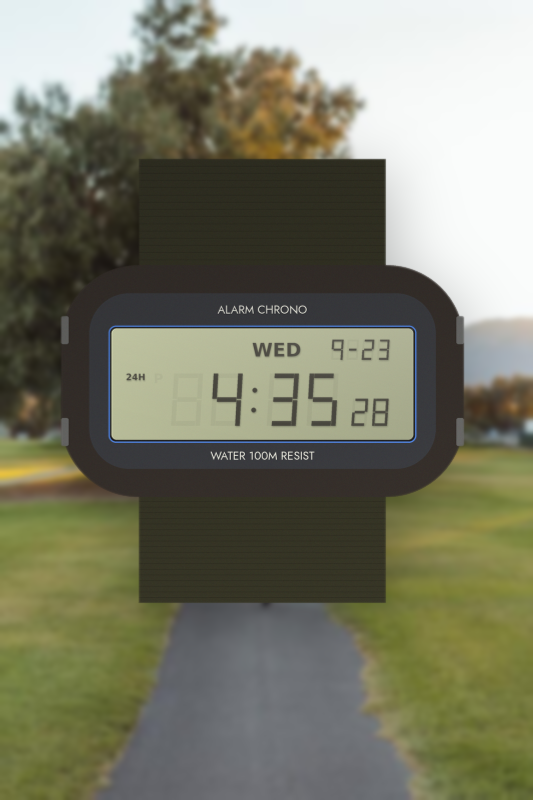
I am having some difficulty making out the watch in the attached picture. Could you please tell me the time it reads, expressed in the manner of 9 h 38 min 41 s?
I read 4 h 35 min 28 s
